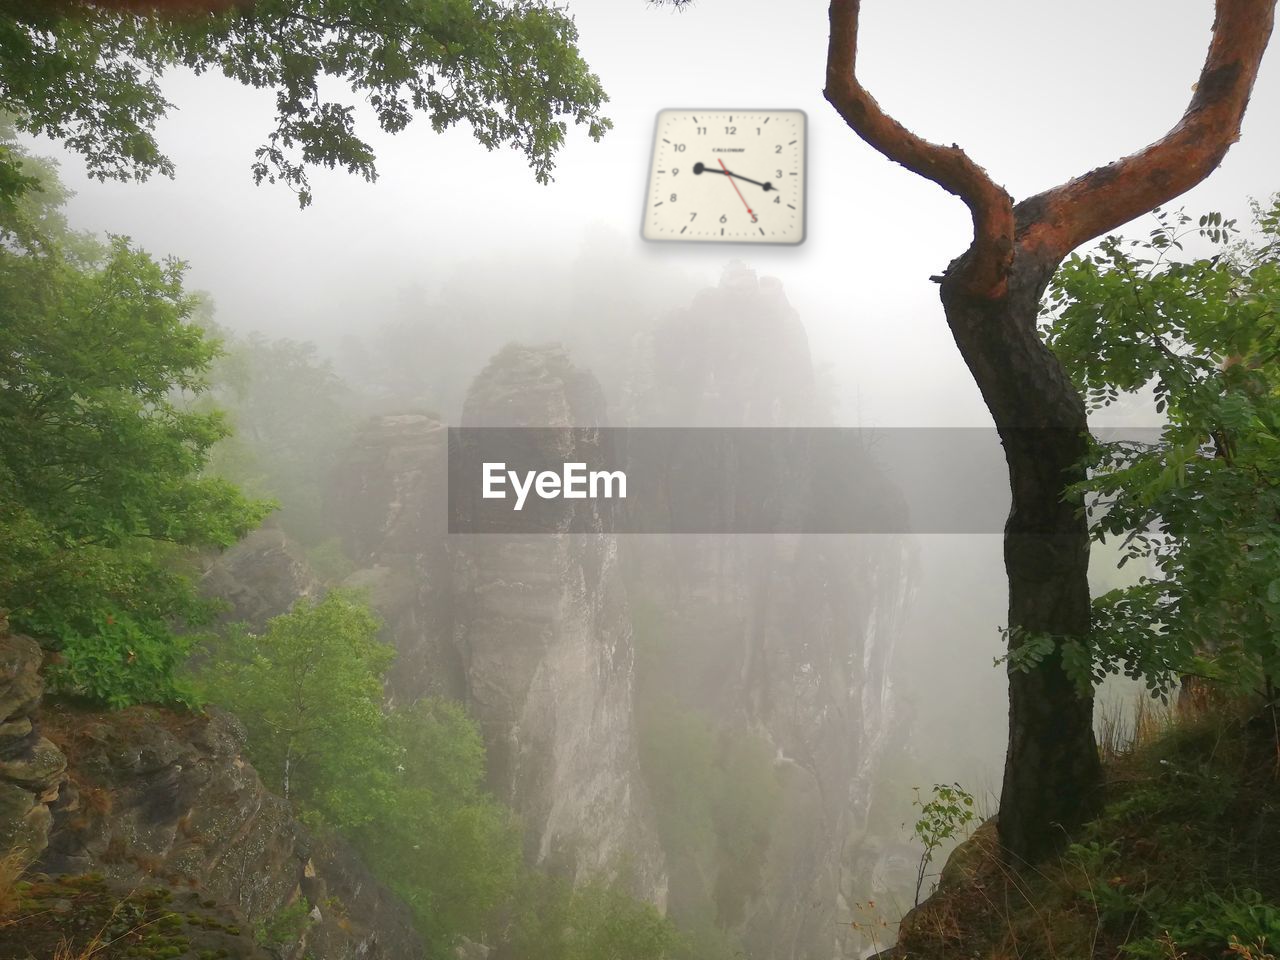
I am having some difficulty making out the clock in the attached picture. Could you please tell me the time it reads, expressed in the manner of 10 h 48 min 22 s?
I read 9 h 18 min 25 s
